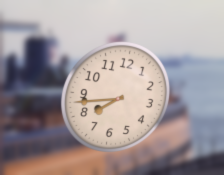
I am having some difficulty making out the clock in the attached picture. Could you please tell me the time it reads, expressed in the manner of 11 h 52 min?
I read 7 h 43 min
